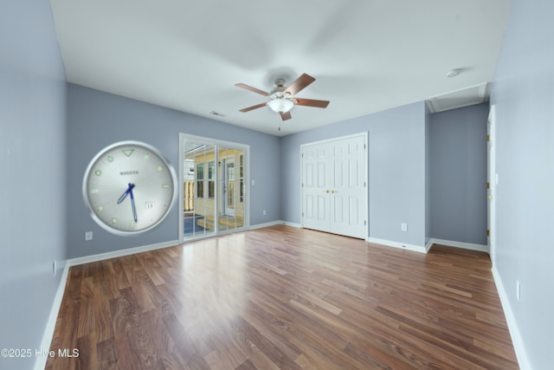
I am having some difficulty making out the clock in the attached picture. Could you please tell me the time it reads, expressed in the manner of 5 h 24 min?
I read 7 h 29 min
